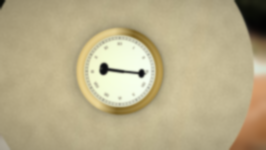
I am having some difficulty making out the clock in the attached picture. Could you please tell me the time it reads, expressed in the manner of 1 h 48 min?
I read 9 h 16 min
